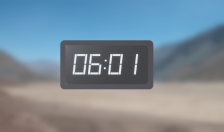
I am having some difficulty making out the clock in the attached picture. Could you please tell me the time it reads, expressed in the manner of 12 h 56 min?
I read 6 h 01 min
